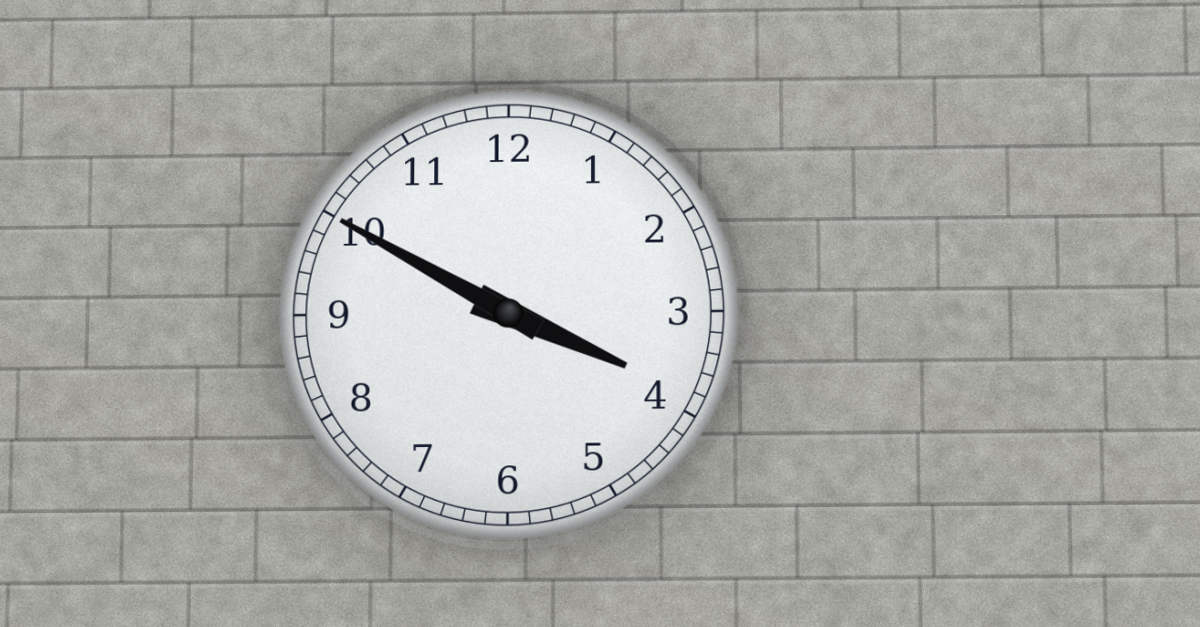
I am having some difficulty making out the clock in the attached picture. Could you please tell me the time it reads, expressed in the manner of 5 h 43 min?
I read 3 h 50 min
